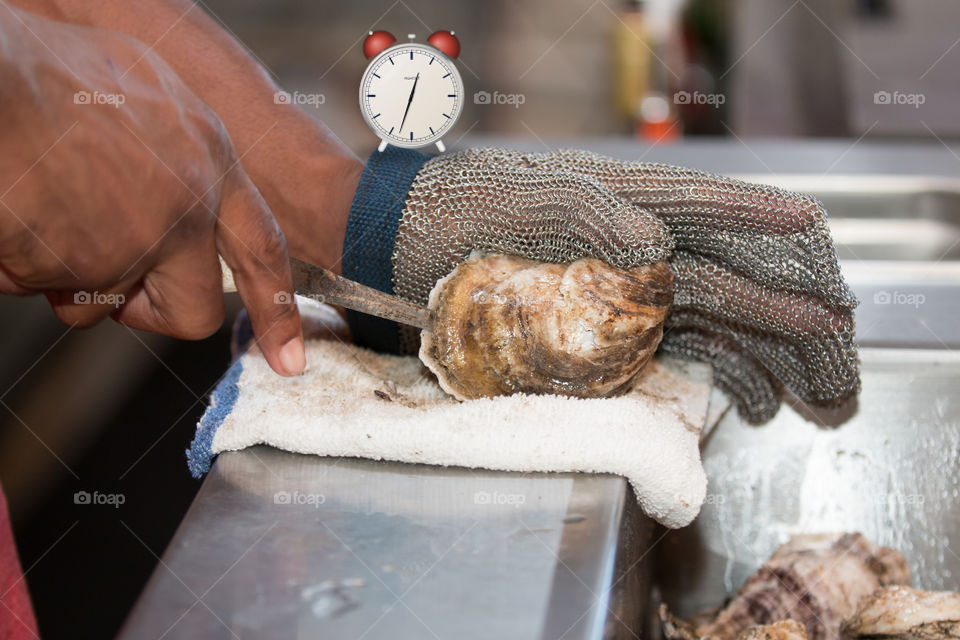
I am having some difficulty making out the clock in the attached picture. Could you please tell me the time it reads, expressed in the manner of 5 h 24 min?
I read 12 h 33 min
